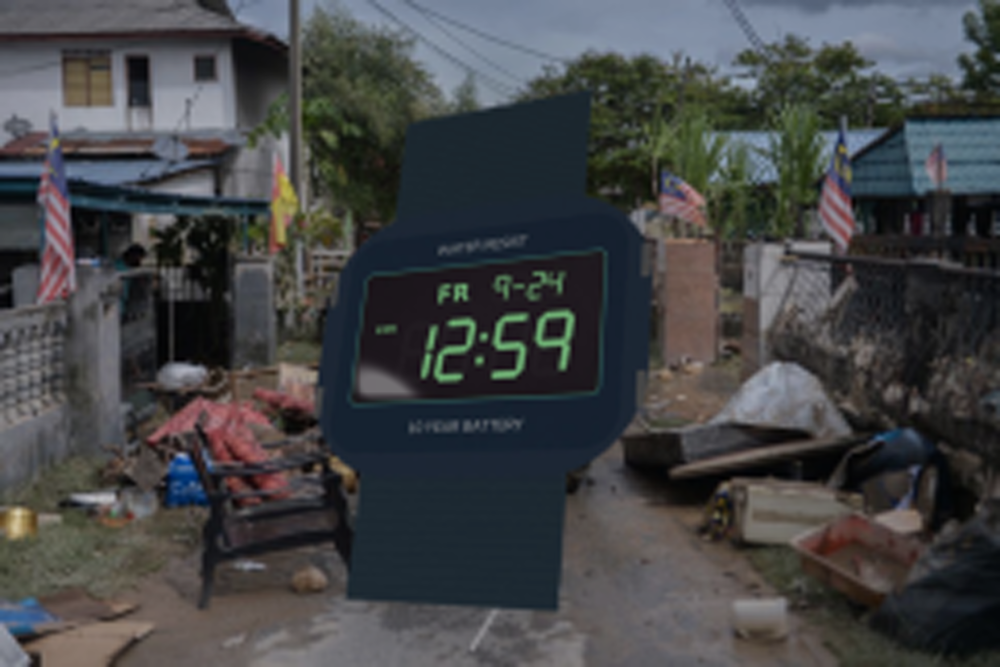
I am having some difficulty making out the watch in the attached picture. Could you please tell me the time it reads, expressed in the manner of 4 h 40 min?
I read 12 h 59 min
